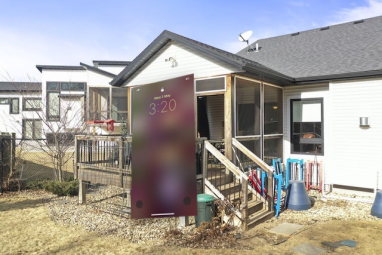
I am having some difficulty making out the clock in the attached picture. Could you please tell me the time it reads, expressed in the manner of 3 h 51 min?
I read 3 h 20 min
